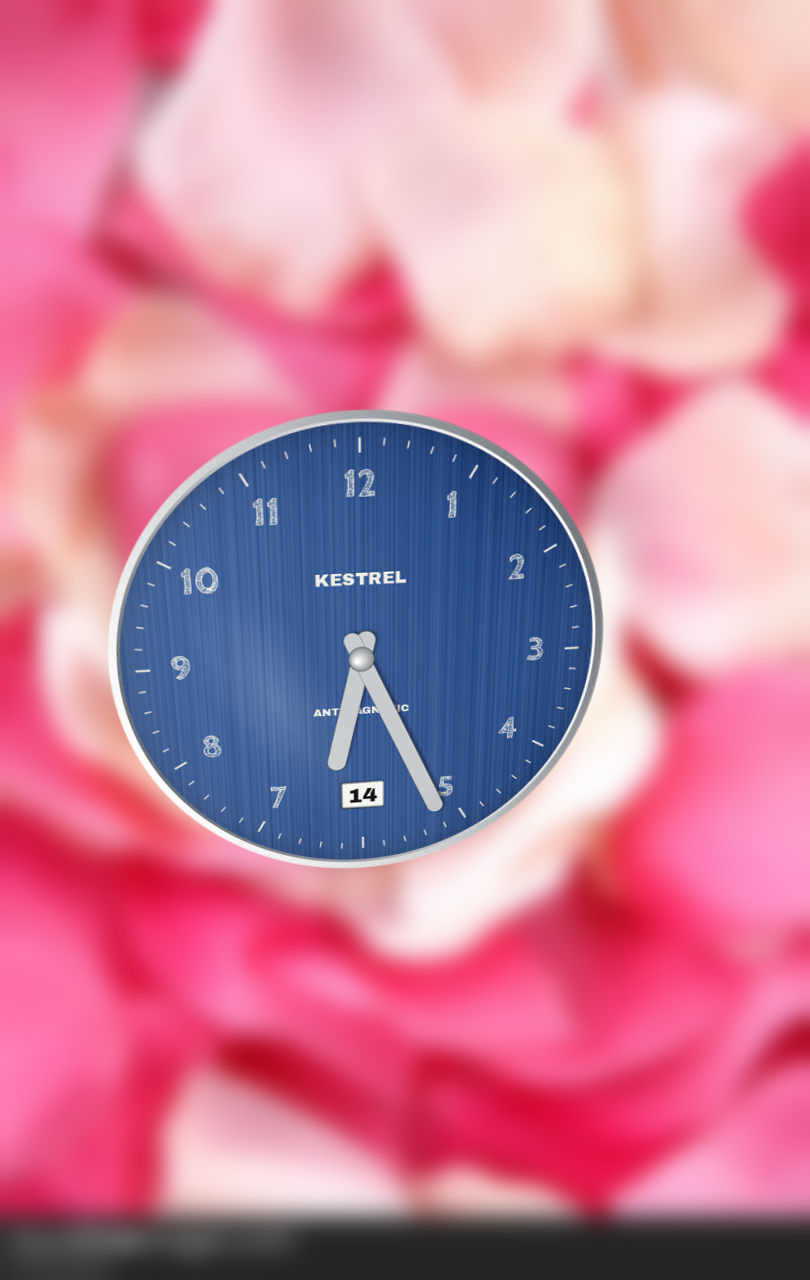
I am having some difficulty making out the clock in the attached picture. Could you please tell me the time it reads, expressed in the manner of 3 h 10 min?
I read 6 h 26 min
